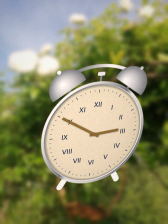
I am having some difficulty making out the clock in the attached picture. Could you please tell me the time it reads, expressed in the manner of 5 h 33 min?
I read 2 h 50 min
